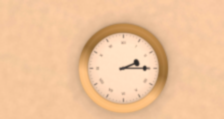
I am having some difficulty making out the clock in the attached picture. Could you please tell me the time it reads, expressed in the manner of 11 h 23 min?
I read 2 h 15 min
